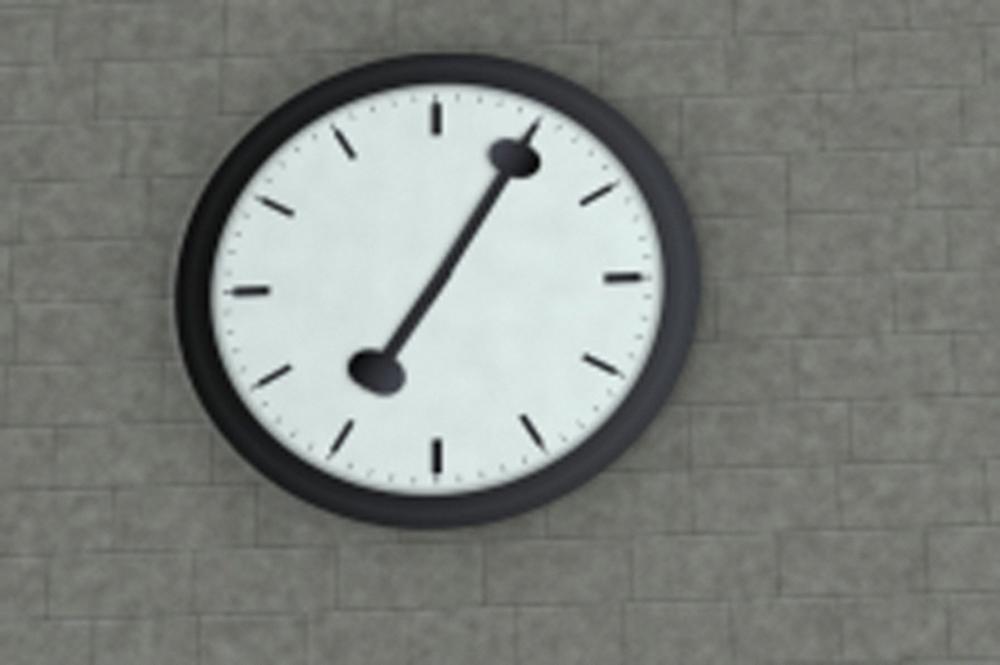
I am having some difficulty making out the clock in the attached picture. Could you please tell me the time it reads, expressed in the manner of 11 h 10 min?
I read 7 h 05 min
